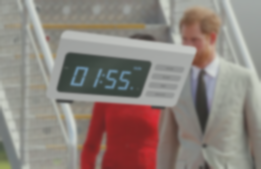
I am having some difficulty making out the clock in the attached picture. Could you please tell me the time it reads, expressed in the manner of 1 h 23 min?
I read 1 h 55 min
